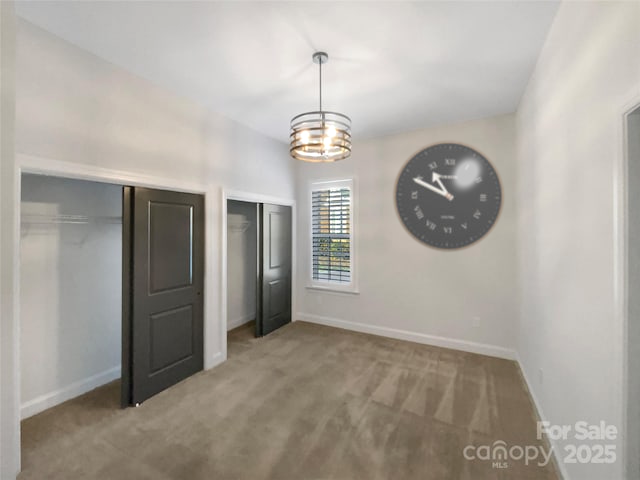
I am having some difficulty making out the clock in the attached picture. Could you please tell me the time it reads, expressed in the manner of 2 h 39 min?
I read 10 h 49 min
